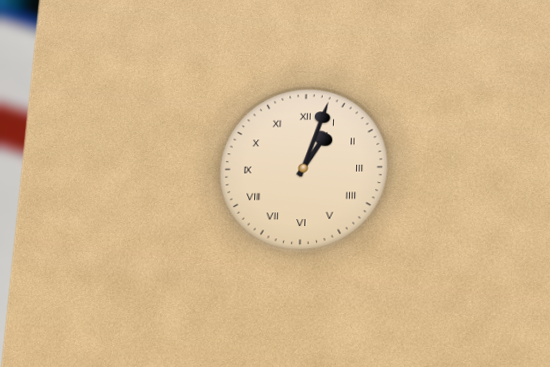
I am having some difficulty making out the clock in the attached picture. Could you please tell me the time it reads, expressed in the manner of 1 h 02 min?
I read 1 h 03 min
